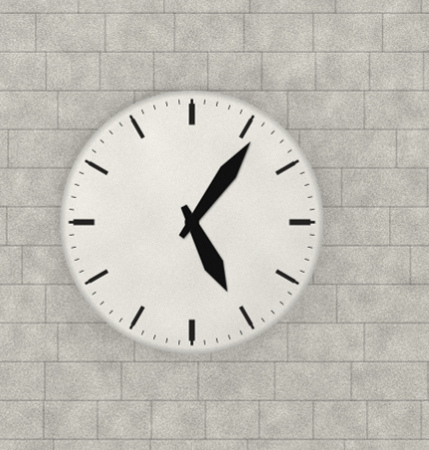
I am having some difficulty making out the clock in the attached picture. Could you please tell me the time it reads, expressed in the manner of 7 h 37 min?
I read 5 h 06 min
